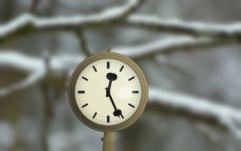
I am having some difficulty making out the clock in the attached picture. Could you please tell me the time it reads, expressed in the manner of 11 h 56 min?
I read 12 h 26 min
